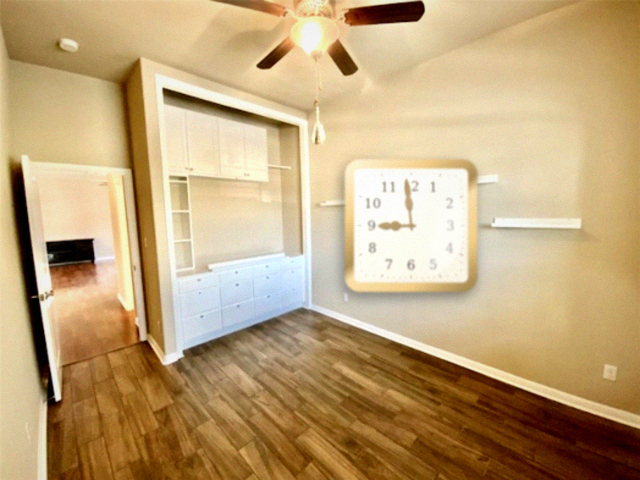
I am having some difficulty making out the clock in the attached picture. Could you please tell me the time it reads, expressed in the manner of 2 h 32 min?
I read 8 h 59 min
